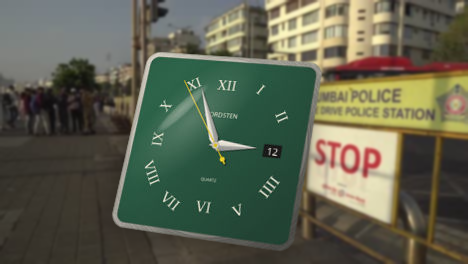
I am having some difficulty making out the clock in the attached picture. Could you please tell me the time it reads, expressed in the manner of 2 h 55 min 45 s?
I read 2 h 55 min 54 s
